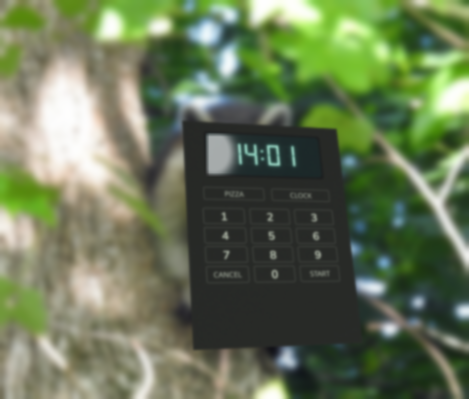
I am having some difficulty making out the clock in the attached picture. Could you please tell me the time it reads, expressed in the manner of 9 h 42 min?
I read 14 h 01 min
